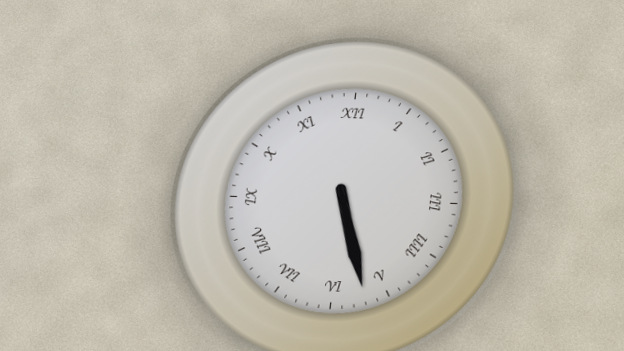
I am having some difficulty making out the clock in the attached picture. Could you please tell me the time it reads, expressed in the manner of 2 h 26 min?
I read 5 h 27 min
